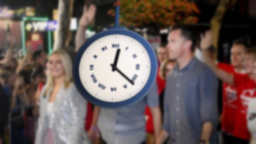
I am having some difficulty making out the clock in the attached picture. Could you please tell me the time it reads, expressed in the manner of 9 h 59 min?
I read 12 h 22 min
